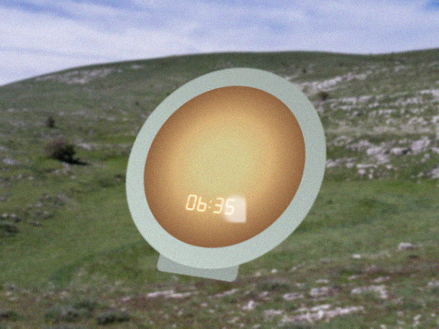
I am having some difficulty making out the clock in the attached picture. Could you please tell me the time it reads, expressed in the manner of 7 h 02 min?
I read 6 h 35 min
